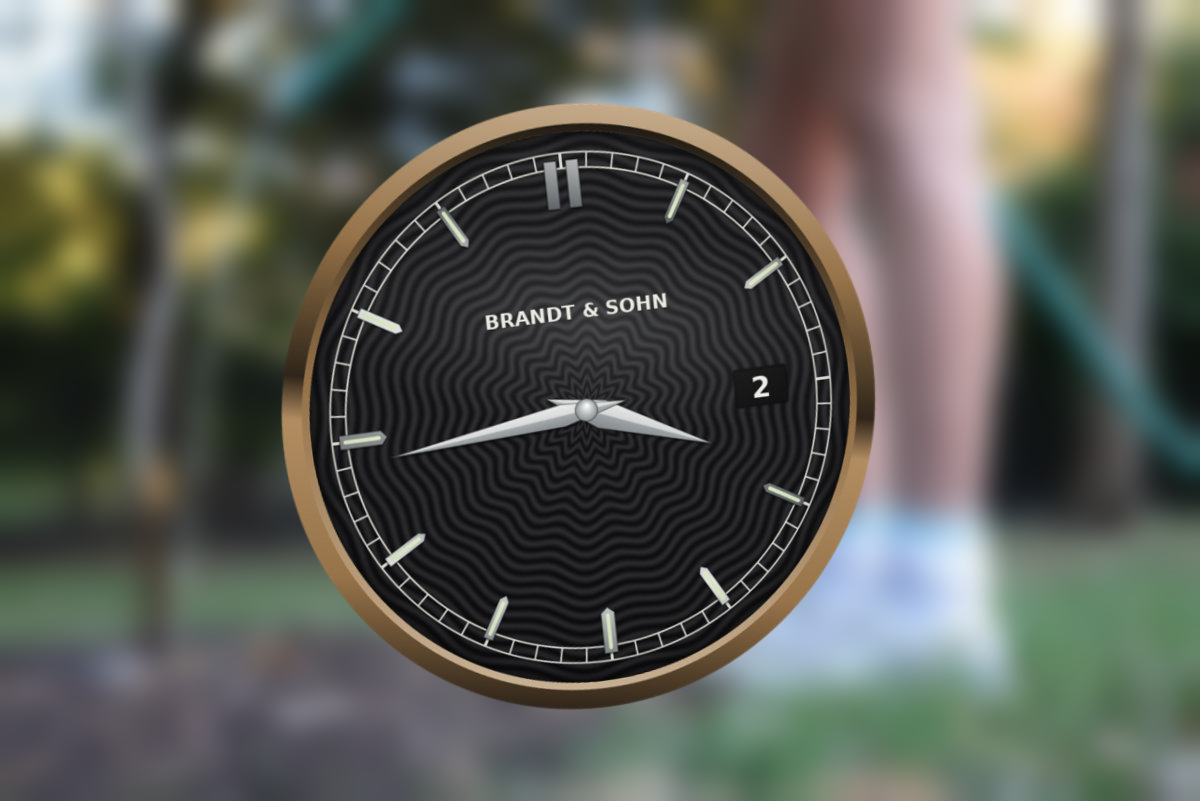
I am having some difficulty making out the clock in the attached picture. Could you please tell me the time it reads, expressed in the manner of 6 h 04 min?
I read 3 h 44 min
